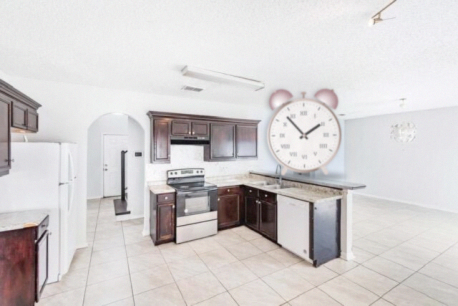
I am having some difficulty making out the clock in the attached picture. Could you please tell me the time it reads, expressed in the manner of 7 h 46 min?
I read 1 h 53 min
